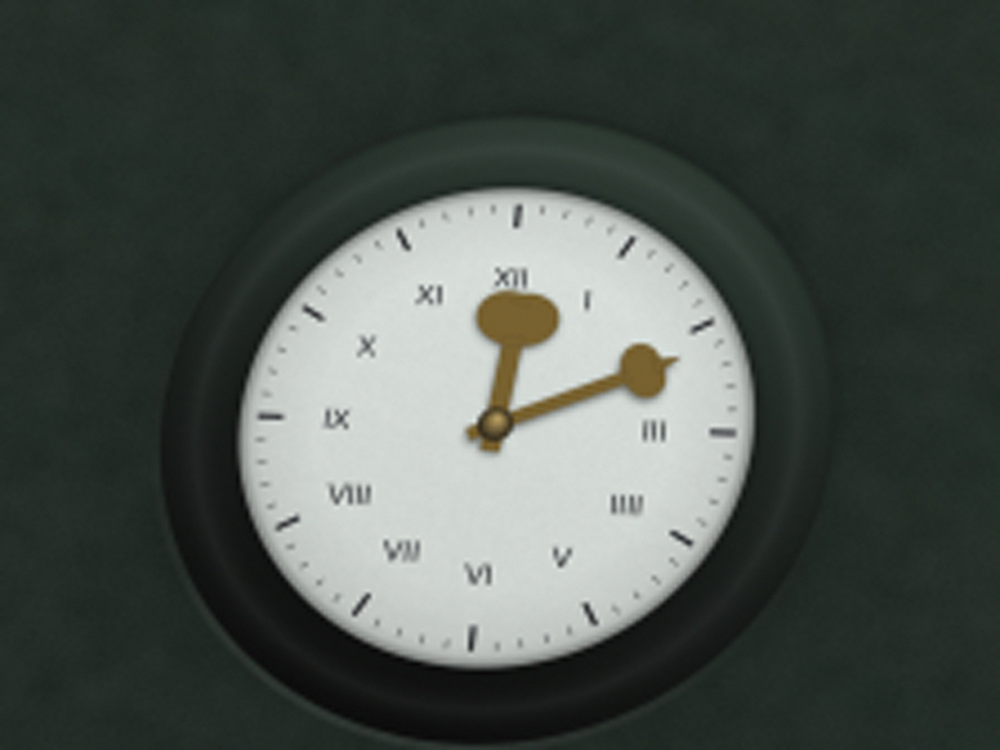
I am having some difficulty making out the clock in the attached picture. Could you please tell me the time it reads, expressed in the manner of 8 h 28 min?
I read 12 h 11 min
